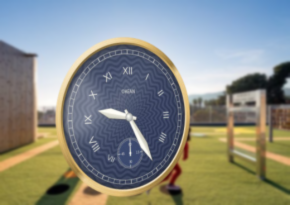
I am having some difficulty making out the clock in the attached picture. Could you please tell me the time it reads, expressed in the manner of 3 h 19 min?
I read 9 h 25 min
